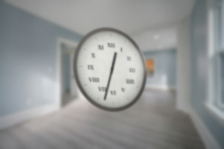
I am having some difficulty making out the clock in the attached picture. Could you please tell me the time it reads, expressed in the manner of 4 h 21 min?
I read 12 h 33 min
